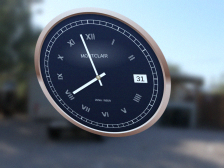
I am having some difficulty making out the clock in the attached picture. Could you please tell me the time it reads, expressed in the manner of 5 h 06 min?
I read 7 h 58 min
